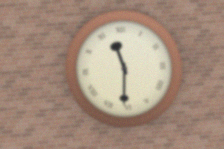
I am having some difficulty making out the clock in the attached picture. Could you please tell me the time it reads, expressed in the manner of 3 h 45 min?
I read 11 h 31 min
